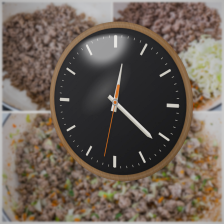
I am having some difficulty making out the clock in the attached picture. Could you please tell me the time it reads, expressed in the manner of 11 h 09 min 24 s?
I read 12 h 21 min 32 s
